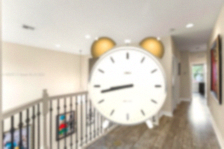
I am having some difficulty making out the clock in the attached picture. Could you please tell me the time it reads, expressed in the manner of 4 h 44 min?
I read 8 h 43 min
